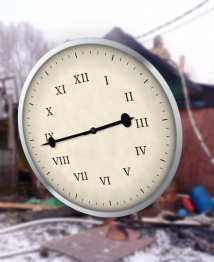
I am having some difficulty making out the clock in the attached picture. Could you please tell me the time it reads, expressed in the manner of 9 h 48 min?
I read 2 h 44 min
